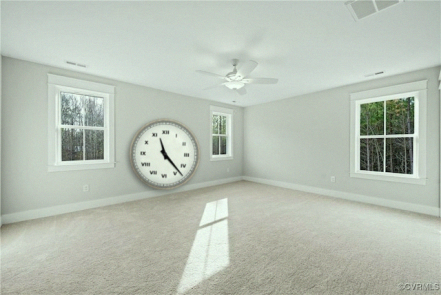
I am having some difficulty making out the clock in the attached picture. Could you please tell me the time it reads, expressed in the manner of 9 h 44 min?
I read 11 h 23 min
